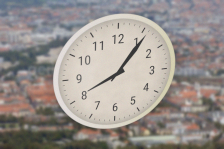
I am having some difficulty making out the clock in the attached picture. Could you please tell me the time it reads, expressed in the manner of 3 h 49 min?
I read 8 h 06 min
